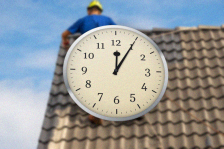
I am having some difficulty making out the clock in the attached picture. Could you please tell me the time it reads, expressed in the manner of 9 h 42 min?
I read 12 h 05 min
